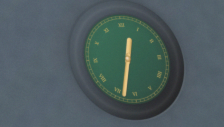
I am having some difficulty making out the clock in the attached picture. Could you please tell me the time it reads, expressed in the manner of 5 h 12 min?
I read 12 h 33 min
